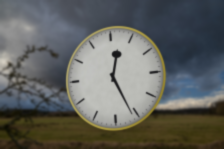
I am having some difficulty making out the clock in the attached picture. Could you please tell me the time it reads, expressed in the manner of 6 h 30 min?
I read 12 h 26 min
